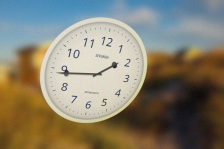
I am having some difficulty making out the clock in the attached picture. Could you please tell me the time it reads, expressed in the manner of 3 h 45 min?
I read 1 h 44 min
